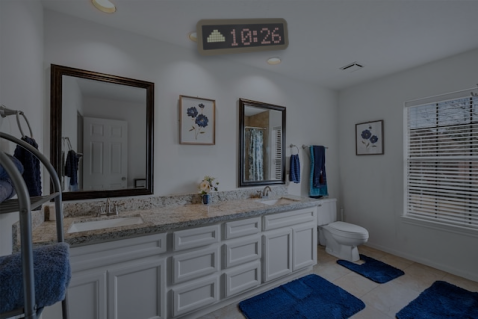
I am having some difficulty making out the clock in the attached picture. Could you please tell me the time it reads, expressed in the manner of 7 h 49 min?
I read 10 h 26 min
